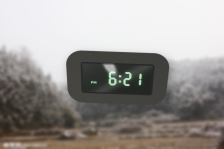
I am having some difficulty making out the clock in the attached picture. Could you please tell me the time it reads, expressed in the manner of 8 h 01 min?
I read 6 h 21 min
